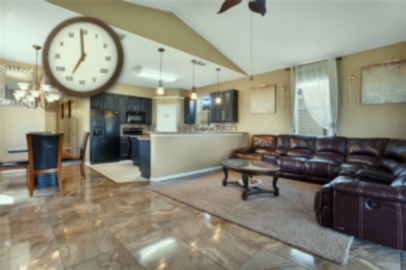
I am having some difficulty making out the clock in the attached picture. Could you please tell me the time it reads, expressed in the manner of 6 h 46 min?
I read 6 h 59 min
